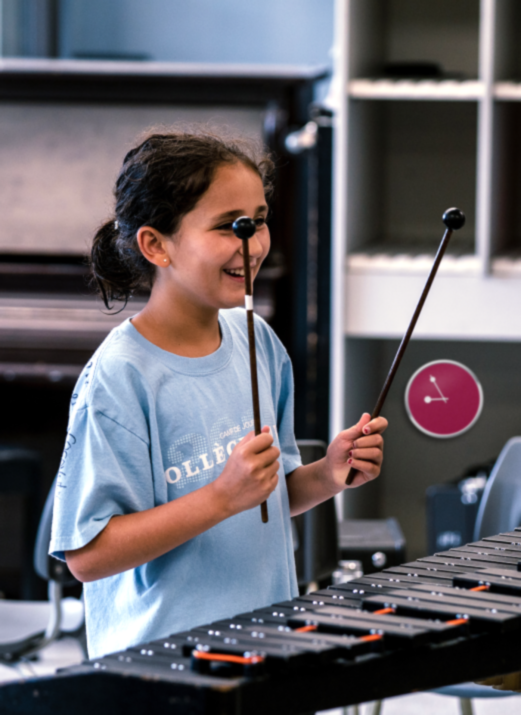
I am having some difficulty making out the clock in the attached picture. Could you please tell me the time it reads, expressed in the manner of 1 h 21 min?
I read 8 h 55 min
